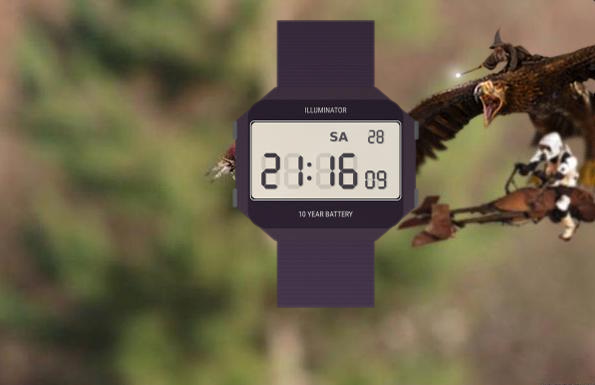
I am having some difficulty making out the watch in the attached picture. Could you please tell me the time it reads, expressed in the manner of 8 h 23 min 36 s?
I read 21 h 16 min 09 s
